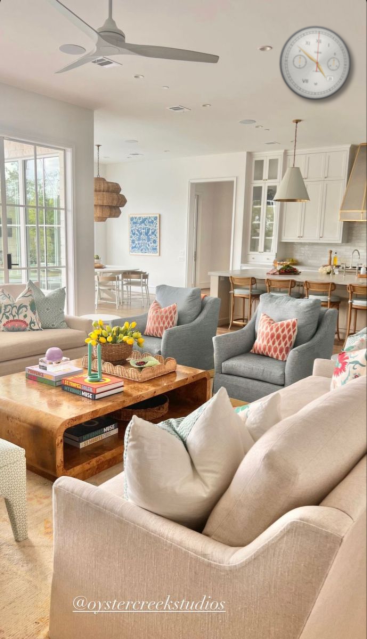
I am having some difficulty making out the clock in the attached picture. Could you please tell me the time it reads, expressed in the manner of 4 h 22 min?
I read 4 h 51 min
